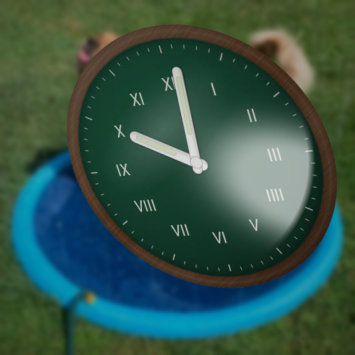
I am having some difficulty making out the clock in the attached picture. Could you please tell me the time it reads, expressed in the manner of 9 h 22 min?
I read 10 h 01 min
